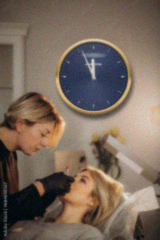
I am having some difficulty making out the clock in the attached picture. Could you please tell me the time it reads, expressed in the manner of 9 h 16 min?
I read 11 h 56 min
